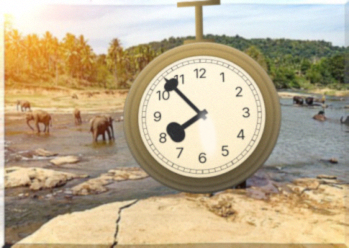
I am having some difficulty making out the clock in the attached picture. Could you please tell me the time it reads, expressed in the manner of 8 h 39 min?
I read 7 h 53 min
